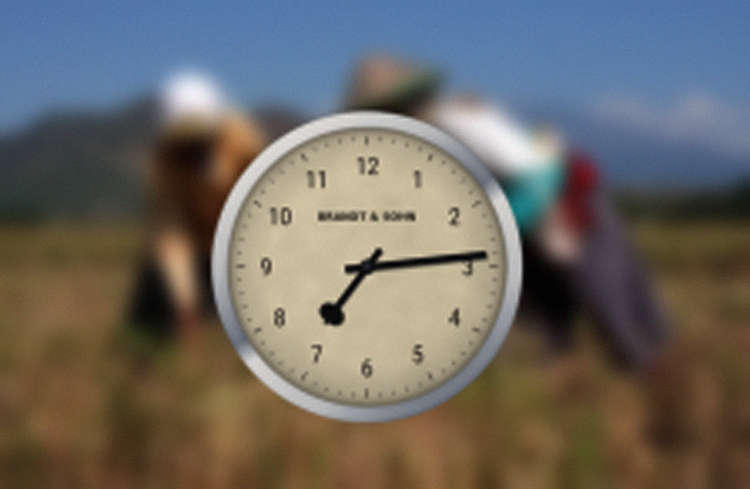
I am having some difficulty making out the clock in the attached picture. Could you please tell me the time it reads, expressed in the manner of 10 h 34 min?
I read 7 h 14 min
